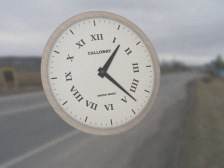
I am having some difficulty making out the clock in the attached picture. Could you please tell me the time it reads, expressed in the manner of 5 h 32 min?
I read 1 h 23 min
